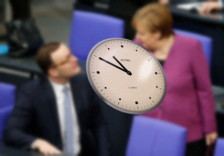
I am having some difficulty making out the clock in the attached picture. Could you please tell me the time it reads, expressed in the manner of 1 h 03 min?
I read 10 h 50 min
